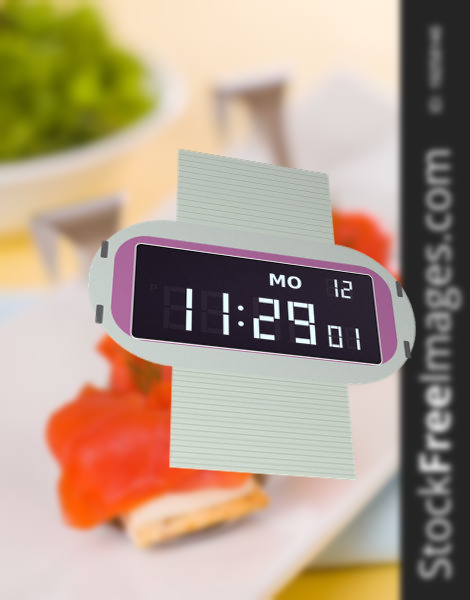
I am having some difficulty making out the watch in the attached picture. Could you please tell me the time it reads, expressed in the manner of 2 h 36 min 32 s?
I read 11 h 29 min 01 s
